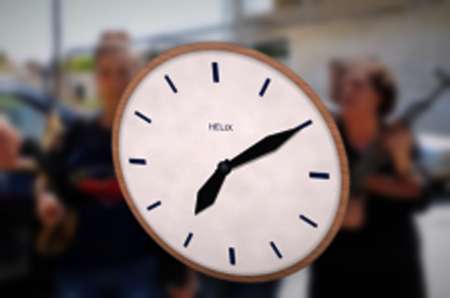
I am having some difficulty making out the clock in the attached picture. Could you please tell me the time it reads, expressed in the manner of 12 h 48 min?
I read 7 h 10 min
